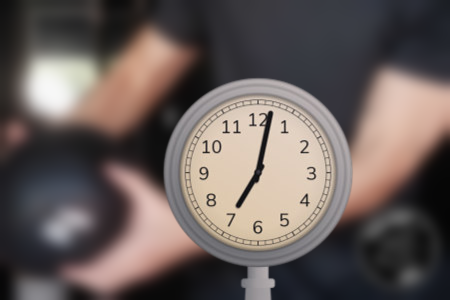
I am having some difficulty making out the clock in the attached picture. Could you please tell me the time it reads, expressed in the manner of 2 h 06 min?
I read 7 h 02 min
